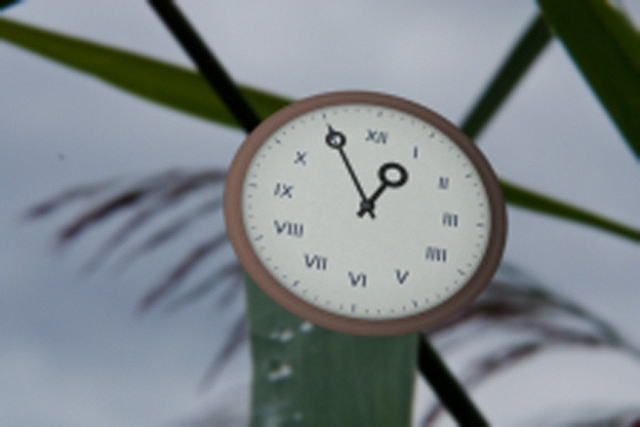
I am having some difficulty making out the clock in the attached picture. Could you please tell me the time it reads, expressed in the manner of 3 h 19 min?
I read 12 h 55 min
